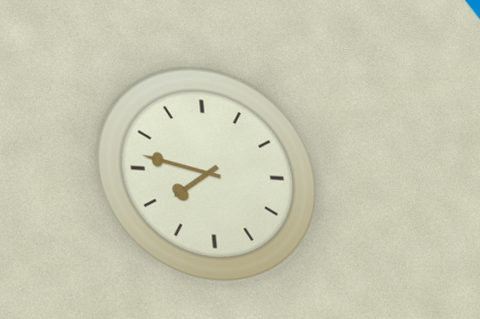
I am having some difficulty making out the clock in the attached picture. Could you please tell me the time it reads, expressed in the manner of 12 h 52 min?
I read 7 h 47 min
